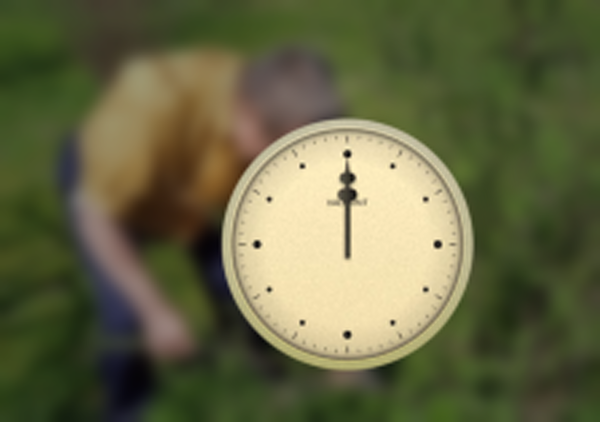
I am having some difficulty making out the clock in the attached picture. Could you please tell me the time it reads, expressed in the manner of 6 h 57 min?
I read 12 h 00 min
